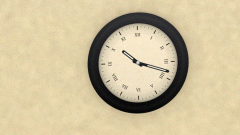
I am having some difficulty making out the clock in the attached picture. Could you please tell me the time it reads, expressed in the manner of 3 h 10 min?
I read 10 h 18 min
